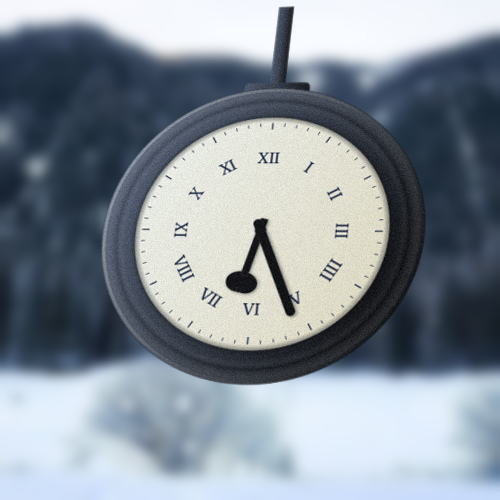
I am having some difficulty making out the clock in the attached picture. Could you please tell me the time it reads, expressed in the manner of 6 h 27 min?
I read 6 h 26 min
